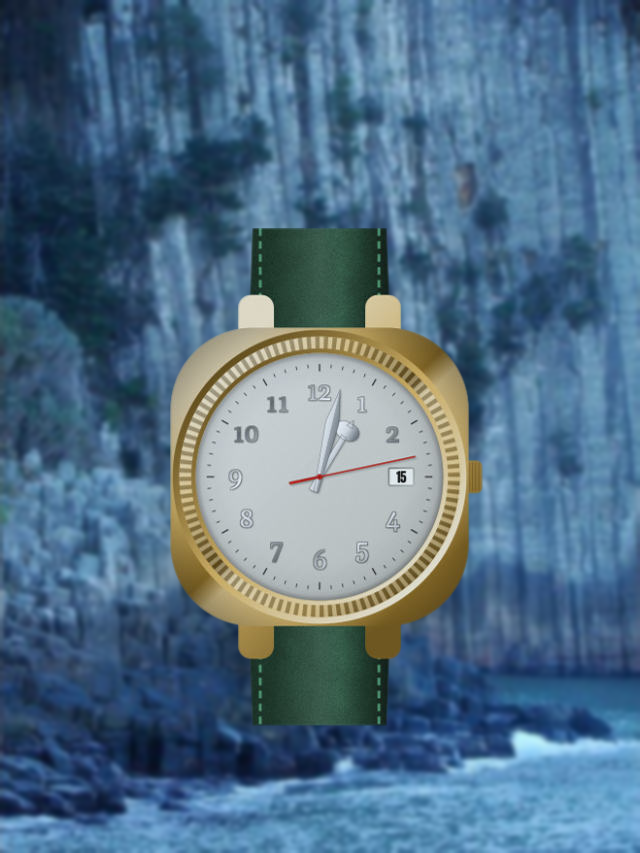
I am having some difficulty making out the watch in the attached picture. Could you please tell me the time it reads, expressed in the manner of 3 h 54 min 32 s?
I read 1 h 02 min 13 s
